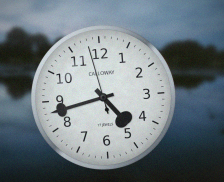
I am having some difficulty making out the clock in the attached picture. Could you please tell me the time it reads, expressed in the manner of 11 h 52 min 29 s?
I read 4 h 42 min 58 s
